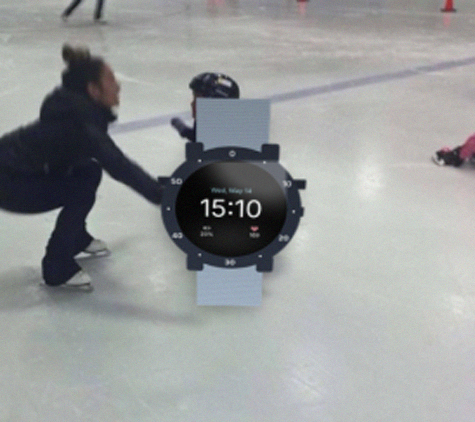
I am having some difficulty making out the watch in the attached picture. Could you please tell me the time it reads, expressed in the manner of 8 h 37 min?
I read 15 h 10 min
